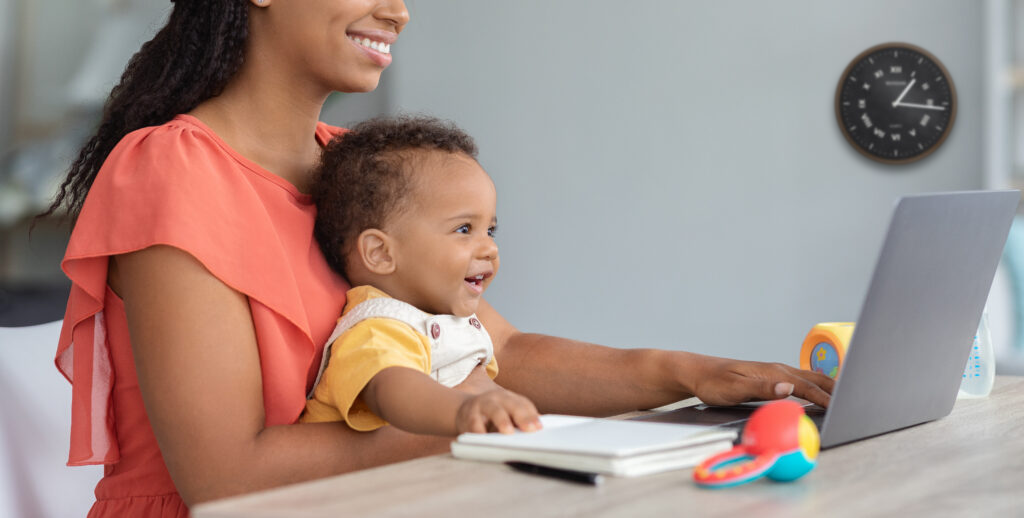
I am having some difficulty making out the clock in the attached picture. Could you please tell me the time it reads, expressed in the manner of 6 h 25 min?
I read 1 h 16 min
